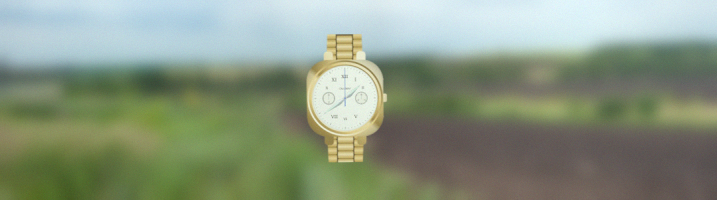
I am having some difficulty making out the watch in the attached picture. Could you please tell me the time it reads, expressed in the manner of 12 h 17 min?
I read 1 h 39 min
